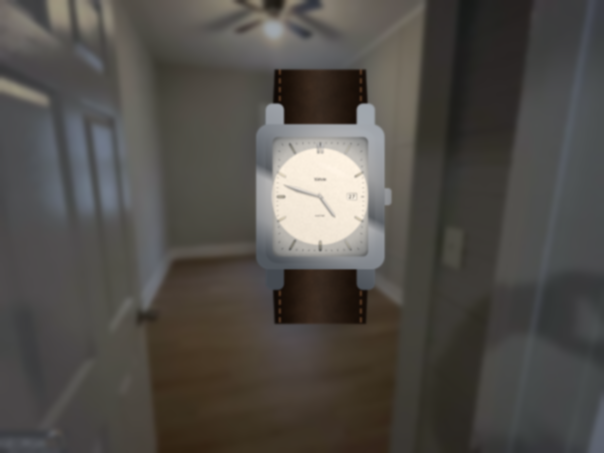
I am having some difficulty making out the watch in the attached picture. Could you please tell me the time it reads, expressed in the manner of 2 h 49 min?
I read 4 h 48 min
